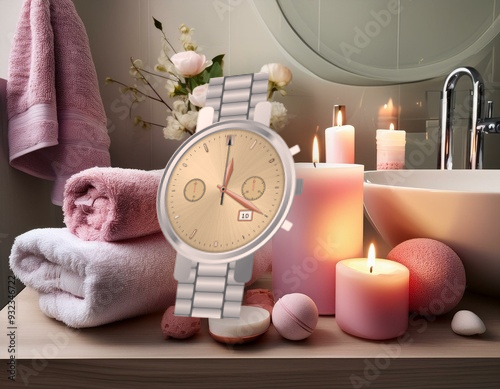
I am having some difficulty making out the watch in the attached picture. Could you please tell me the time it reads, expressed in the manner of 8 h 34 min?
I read 12 h 20 min
